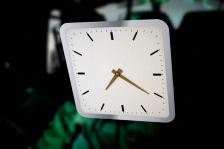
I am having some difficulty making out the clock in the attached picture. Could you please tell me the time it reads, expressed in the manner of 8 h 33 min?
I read 7 h 21 min
